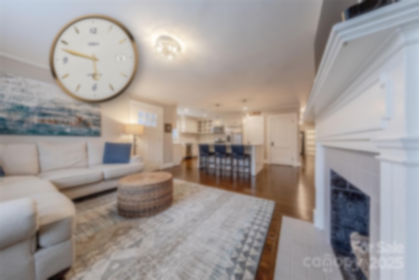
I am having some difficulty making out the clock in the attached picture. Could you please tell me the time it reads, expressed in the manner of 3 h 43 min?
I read 5 h 48 min
